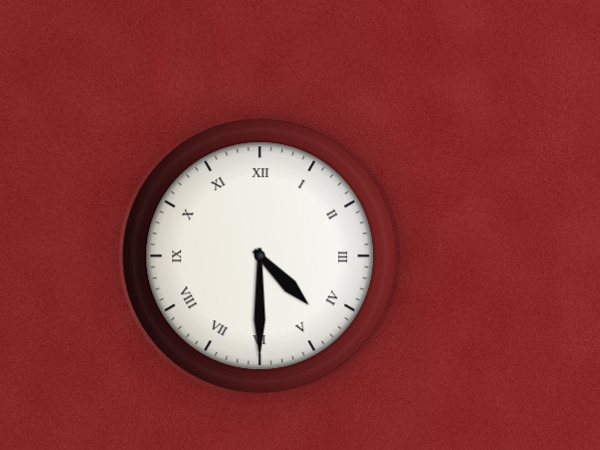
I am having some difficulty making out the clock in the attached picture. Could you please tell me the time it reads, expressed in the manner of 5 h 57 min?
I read 4 h 30 min
